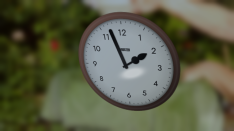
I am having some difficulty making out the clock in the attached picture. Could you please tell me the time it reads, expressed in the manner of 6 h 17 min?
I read 1 h 57 min
